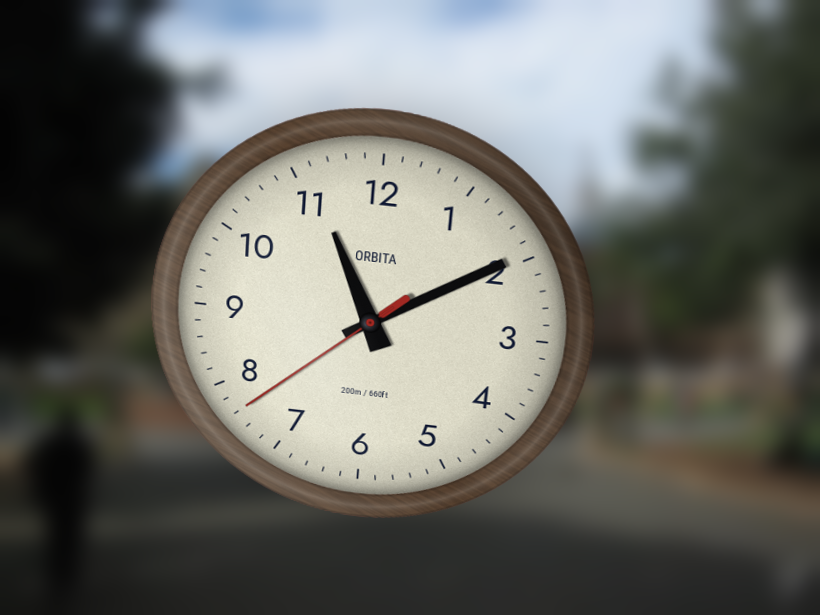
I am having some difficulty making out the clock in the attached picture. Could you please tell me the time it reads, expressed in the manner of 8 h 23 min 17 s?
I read 11 h 09 min 38 s
